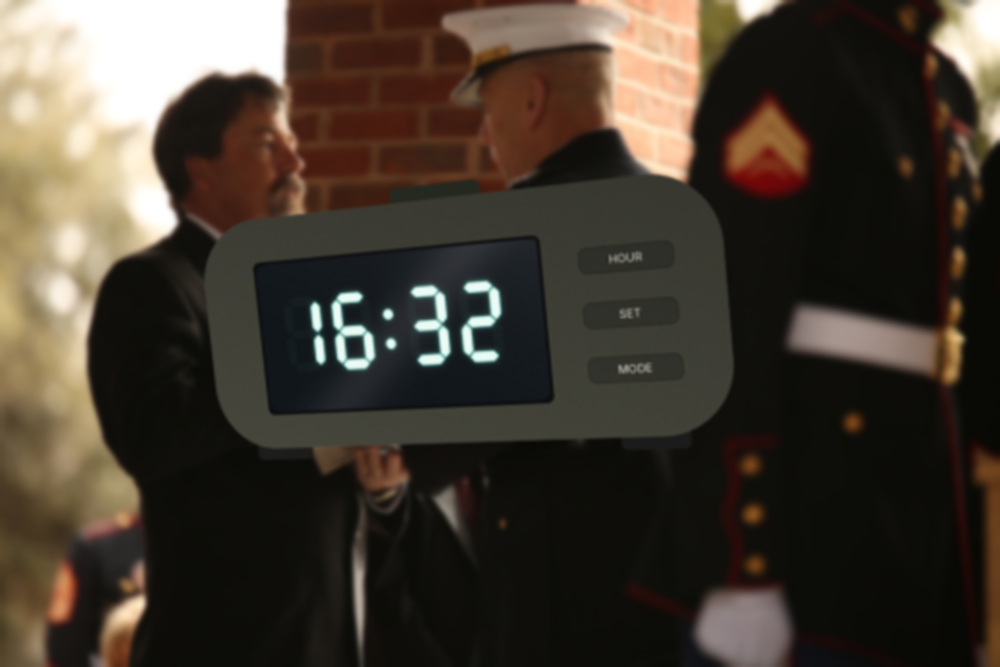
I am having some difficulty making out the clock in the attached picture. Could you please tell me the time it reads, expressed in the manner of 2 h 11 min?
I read 16 h 32 min
